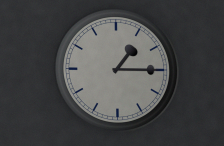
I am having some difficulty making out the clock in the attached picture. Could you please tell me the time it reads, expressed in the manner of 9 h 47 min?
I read 1 h 15 min
